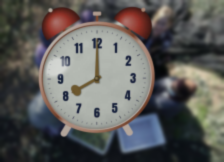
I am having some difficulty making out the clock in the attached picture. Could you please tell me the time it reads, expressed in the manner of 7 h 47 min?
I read 8 h 00 min
